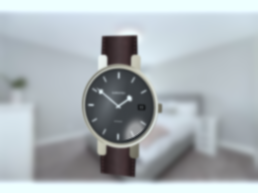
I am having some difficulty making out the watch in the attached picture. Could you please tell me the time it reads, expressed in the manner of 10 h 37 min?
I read 1 h 51 min
